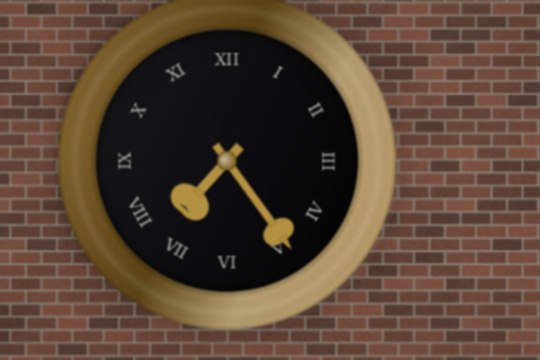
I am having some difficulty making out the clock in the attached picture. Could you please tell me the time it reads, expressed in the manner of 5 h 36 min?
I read 7 h 24 min
